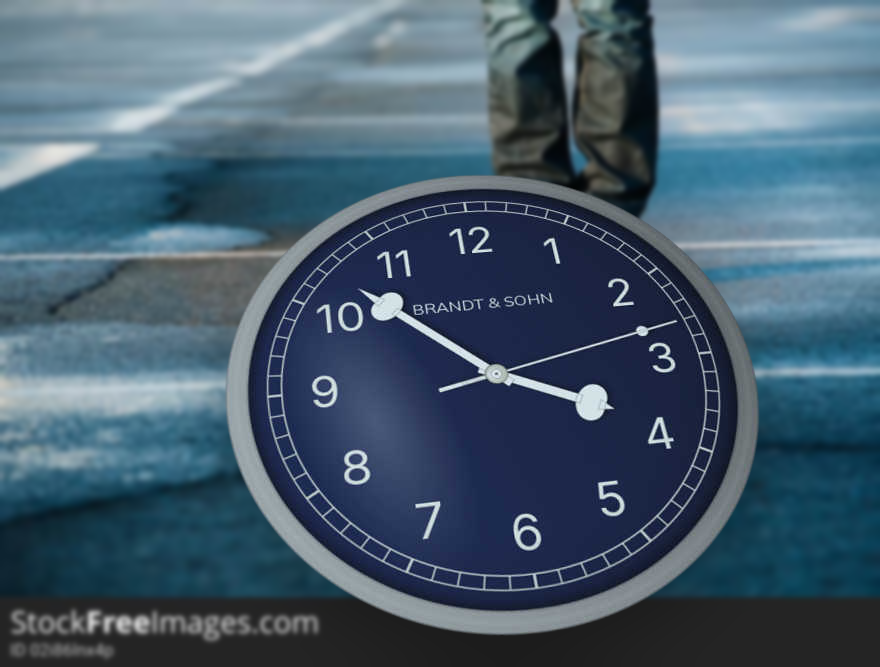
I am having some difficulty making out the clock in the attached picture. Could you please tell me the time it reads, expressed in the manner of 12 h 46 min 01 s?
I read 3 h 52 min 13 s
